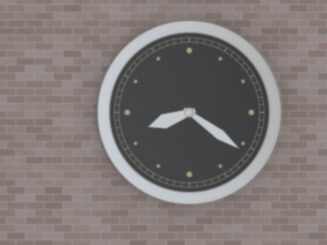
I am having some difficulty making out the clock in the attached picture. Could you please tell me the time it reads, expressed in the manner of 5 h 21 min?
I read 8 h 21 min
